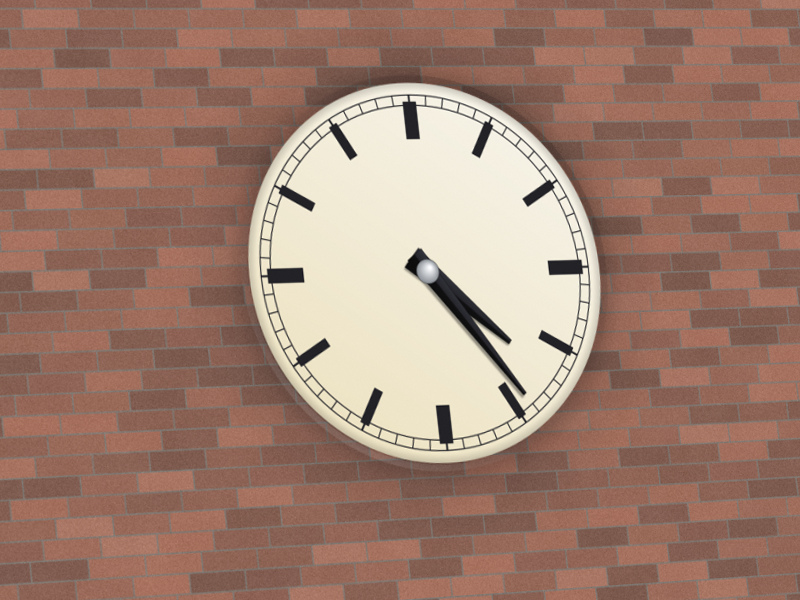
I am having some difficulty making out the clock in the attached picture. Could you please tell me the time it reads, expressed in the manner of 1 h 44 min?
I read 4 h 24 min
